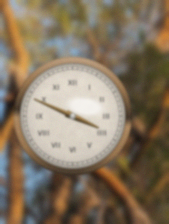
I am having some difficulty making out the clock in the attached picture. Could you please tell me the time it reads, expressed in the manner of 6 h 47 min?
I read 3 h 49 min
